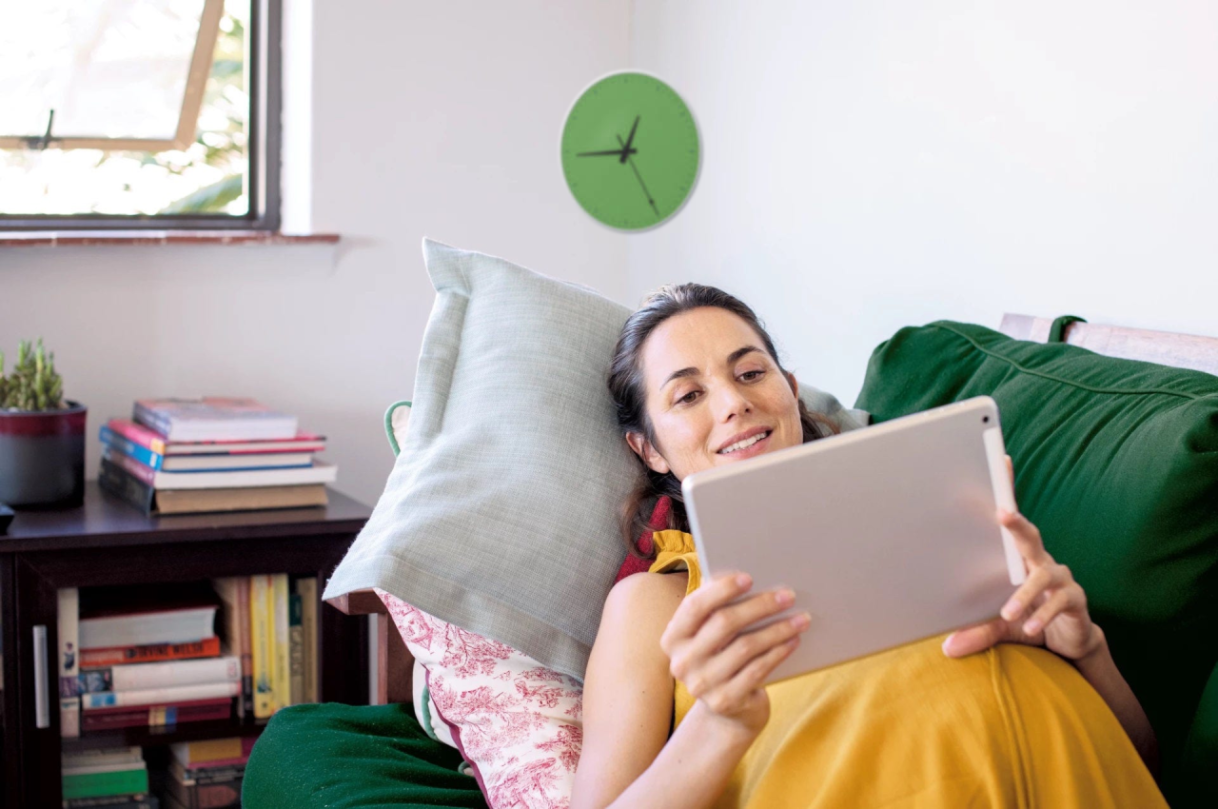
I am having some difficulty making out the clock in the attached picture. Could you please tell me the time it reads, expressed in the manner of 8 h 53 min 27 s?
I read 12 h 44 min 25 s
